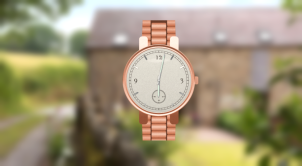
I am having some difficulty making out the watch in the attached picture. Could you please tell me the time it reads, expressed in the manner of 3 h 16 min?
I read 6 h 02 min
